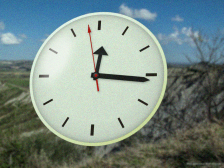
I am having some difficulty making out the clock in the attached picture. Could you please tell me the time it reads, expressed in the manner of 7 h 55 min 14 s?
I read 12 h 15 min 58 s
